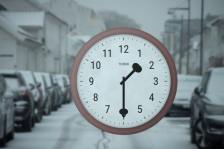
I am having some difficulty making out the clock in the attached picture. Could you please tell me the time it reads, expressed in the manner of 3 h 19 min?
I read 1 h 30 min
